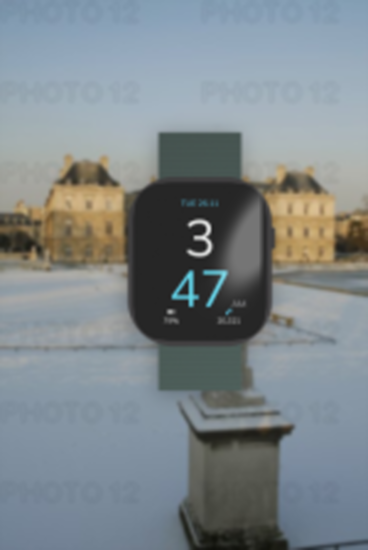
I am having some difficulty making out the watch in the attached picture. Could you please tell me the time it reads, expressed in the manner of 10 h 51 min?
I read 3 h 47 min
